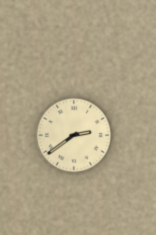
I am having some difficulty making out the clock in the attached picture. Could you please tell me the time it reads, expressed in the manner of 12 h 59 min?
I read 2 h 39 min
